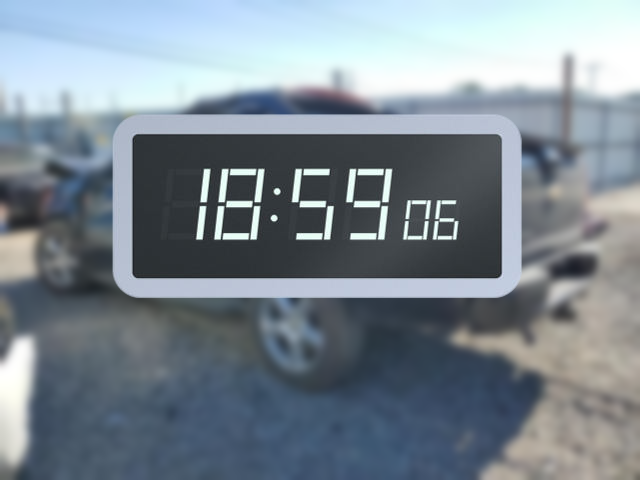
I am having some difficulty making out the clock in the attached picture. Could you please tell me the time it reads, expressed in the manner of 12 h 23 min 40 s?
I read 18 h 59 min 06 s
